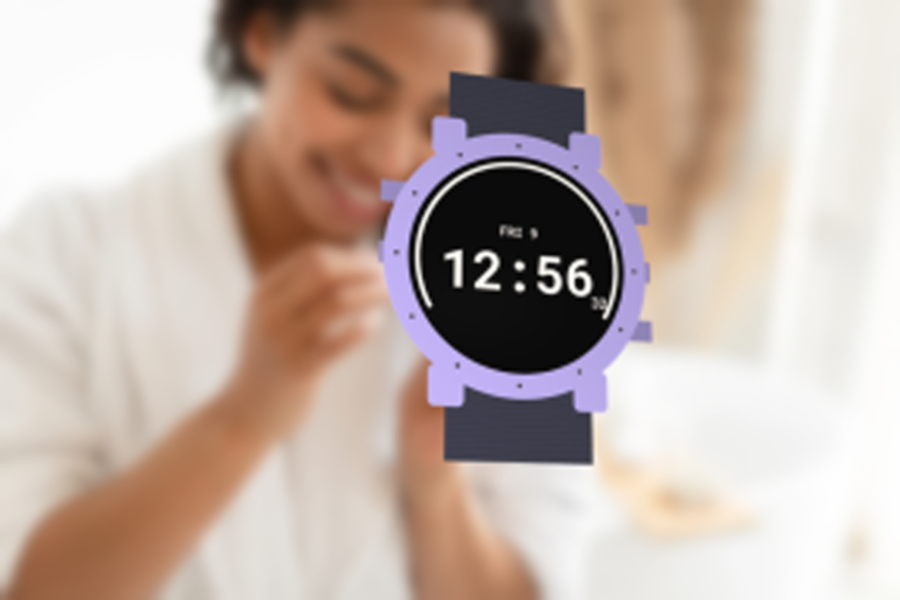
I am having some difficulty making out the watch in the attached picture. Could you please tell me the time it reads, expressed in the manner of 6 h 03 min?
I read 12 h 56 min
